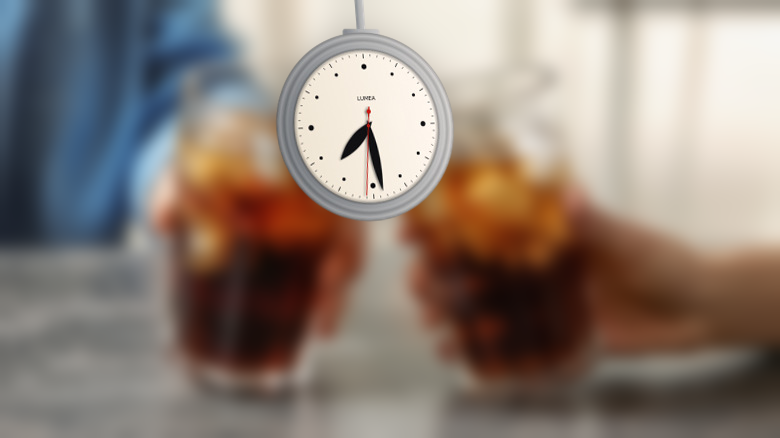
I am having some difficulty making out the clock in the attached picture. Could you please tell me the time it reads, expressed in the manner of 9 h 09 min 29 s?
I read 7 h 28 min 31 s
